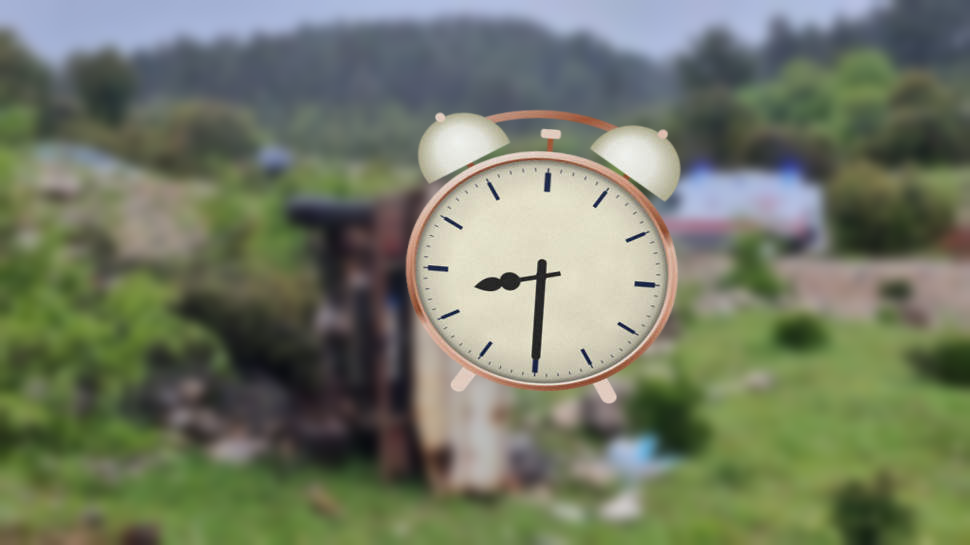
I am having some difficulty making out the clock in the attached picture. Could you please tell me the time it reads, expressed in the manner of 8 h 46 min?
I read 8 h 30 min
